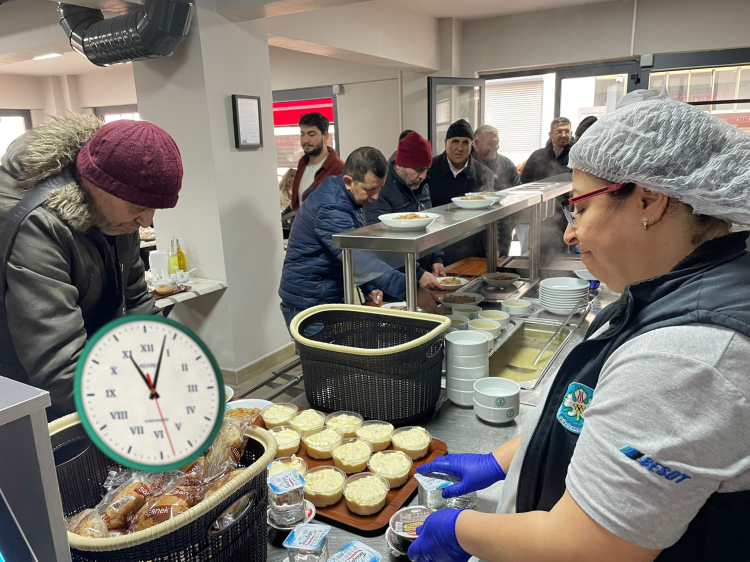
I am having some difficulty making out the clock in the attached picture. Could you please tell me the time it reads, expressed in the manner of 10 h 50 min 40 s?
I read 11 h 03 min 28 s
